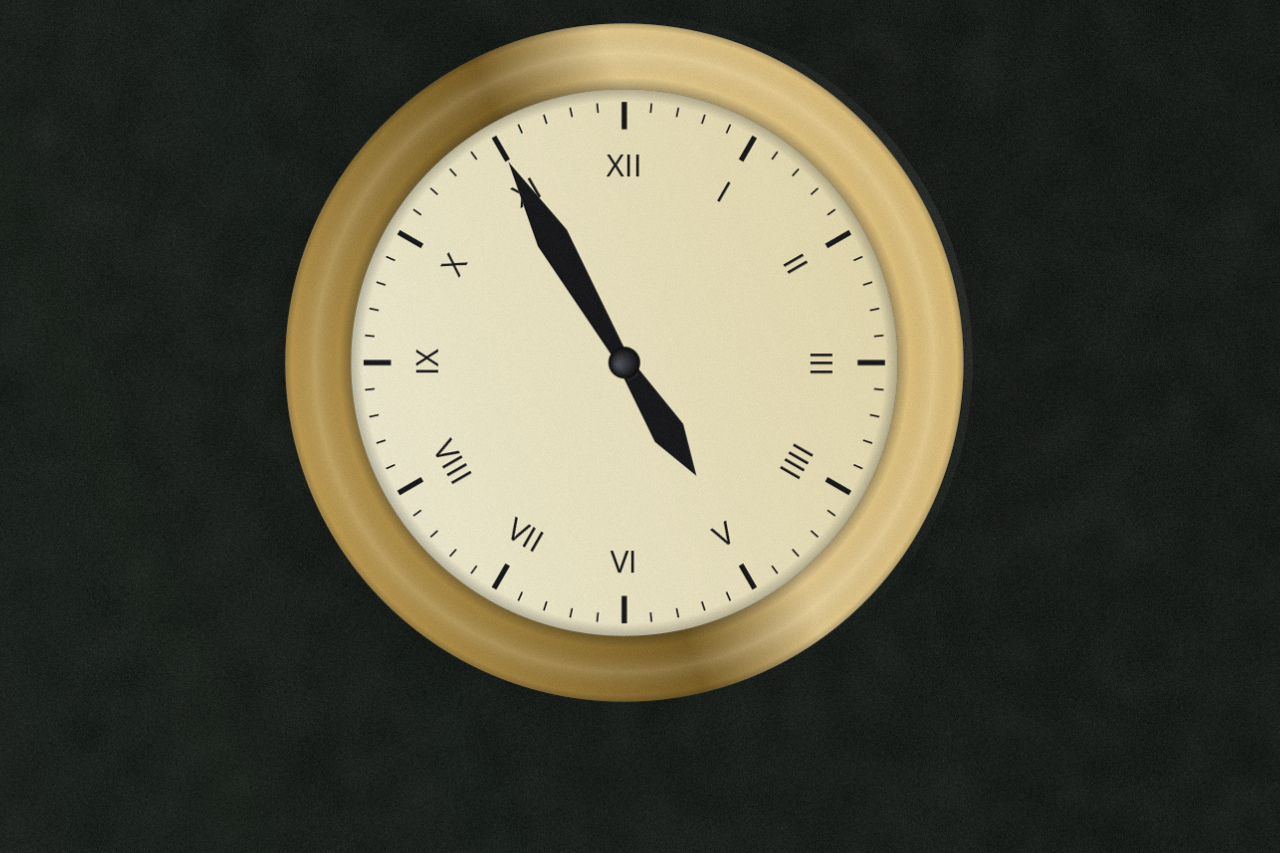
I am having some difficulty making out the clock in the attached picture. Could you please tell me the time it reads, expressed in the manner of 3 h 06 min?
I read 4 h 55 min
